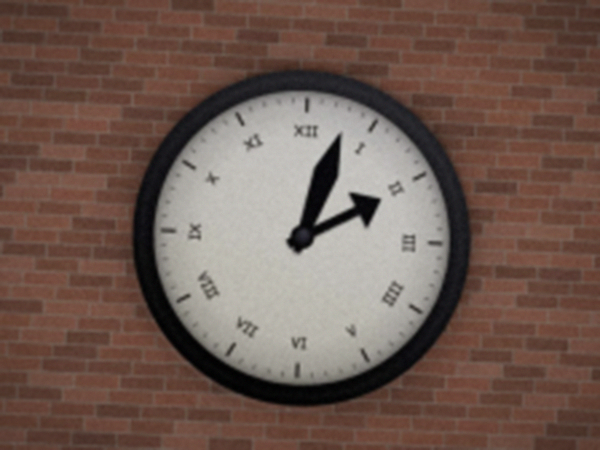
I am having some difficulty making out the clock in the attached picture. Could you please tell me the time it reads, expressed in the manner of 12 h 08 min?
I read 2 h 03 min
